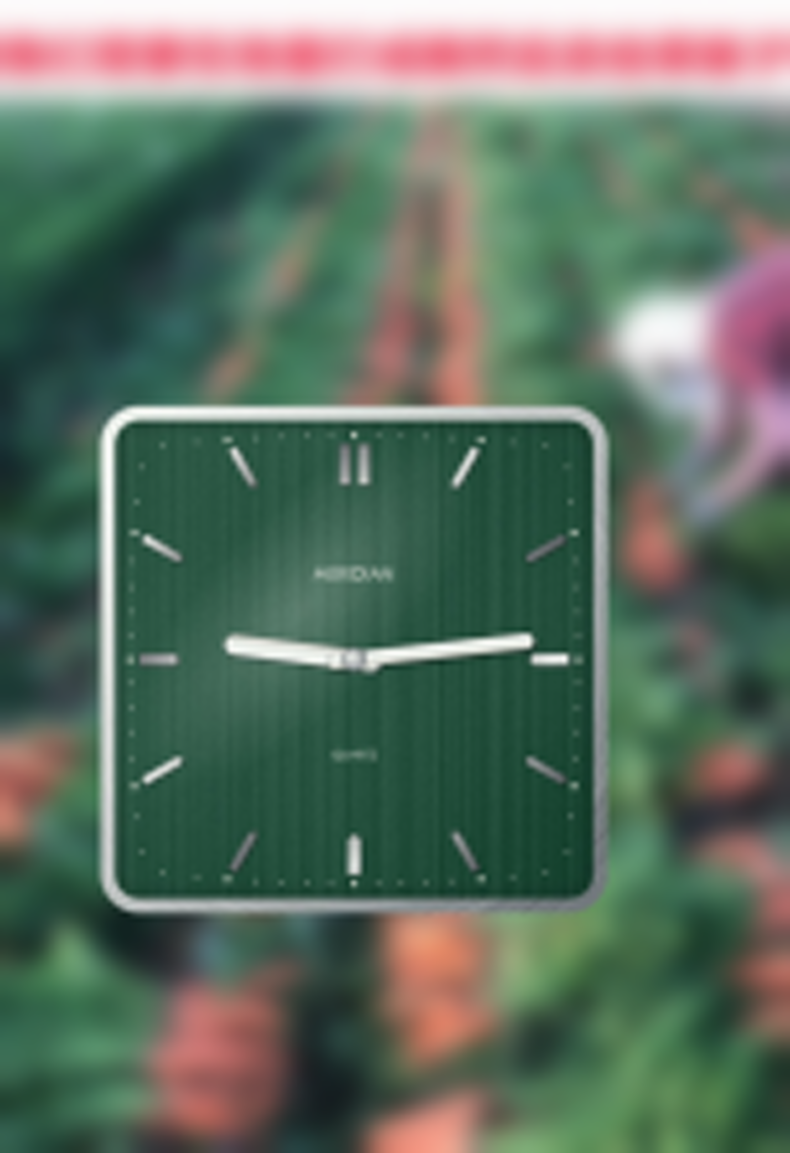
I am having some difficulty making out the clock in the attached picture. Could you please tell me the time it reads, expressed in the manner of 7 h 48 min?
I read 9 h 14 min
